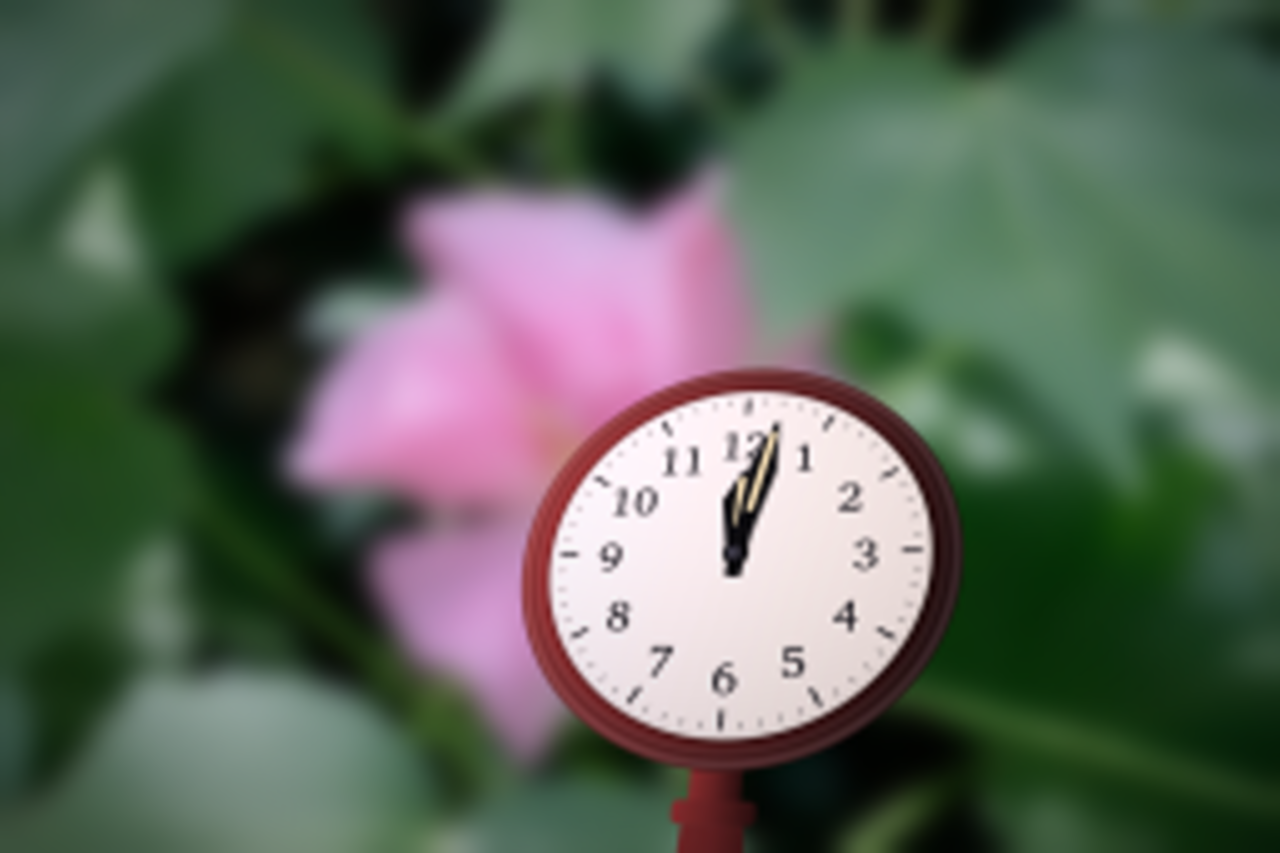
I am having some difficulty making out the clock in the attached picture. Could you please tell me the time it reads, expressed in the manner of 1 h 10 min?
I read 12 h 02 min
